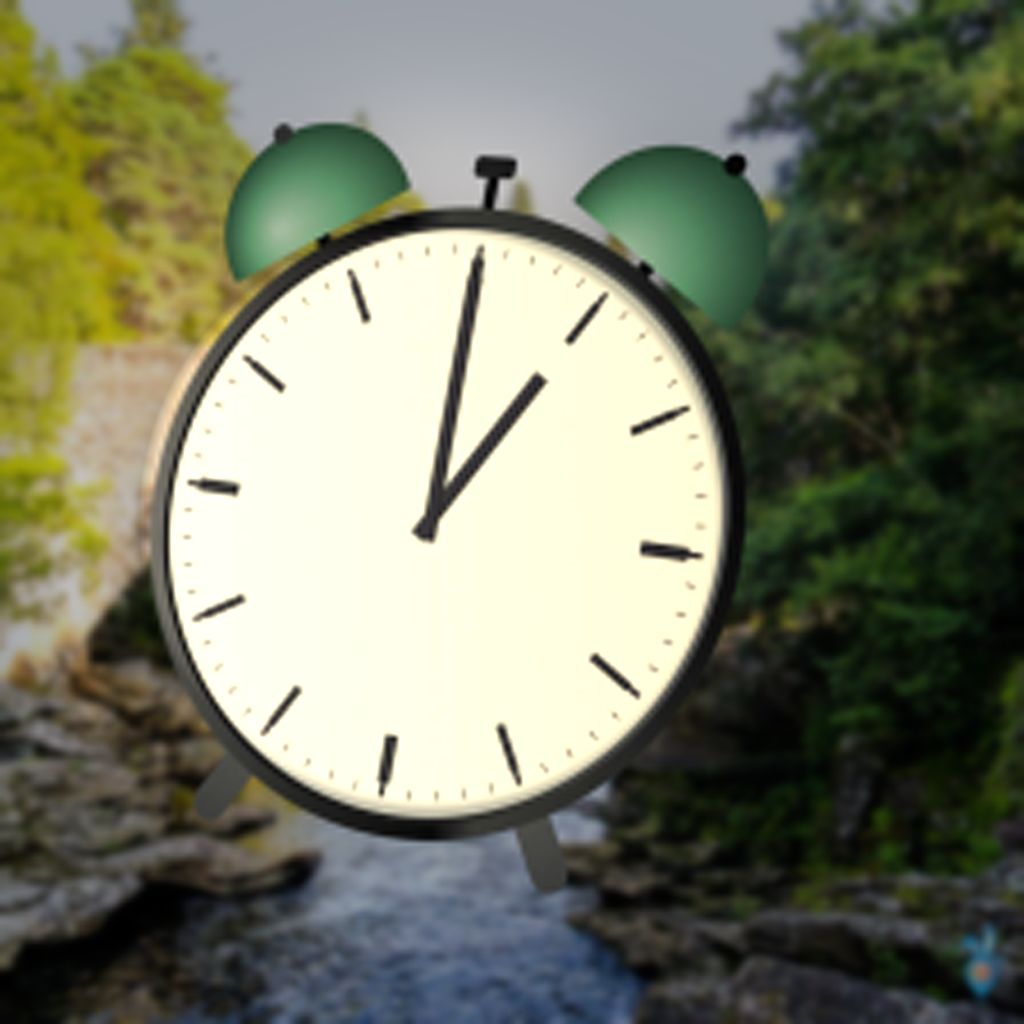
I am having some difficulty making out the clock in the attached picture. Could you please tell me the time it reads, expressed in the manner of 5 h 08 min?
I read 1 h 00 min
